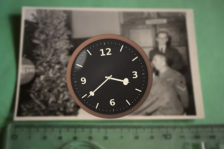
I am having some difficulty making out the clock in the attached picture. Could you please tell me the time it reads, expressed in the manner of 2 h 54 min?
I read 3 h 39 min
